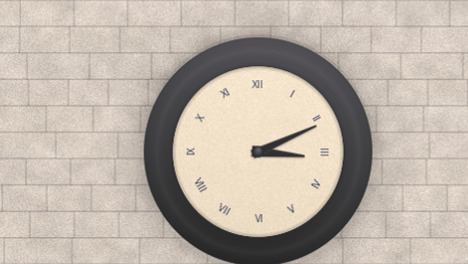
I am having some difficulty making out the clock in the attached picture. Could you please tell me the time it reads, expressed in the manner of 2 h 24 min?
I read 3 h 11 min
